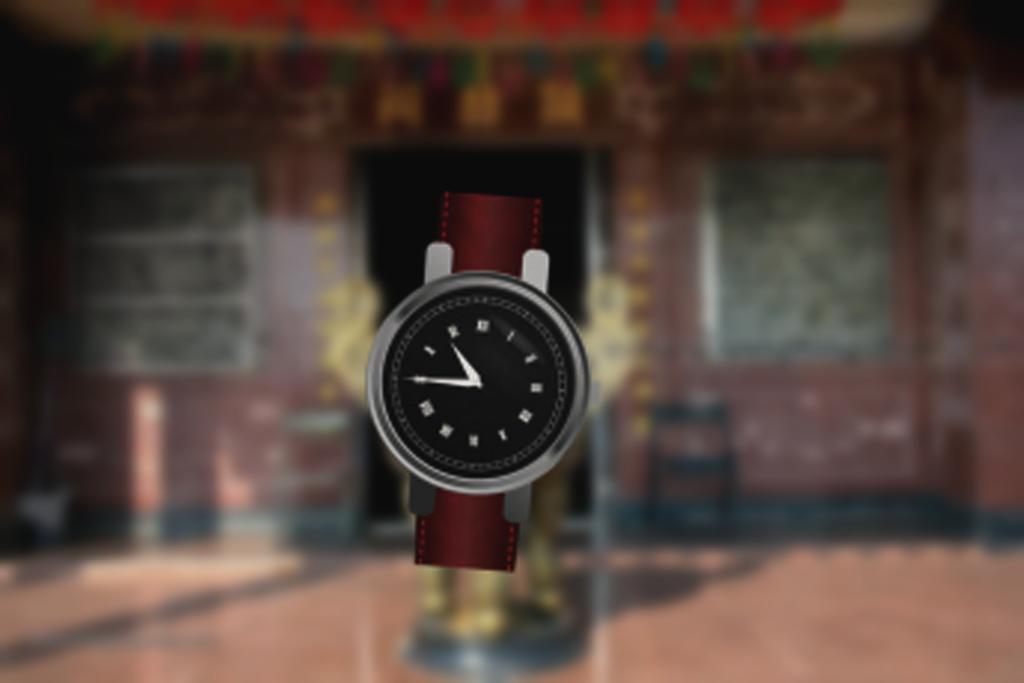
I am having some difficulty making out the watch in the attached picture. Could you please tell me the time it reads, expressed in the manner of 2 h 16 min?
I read 10 h 45 min
